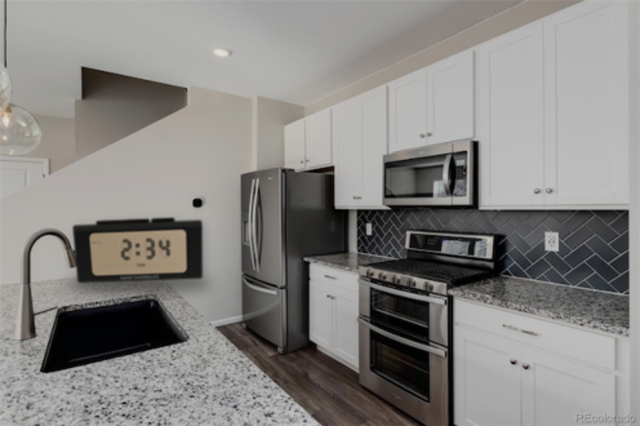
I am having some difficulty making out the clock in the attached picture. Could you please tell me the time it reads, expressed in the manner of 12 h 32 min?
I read 2 h 34 min
